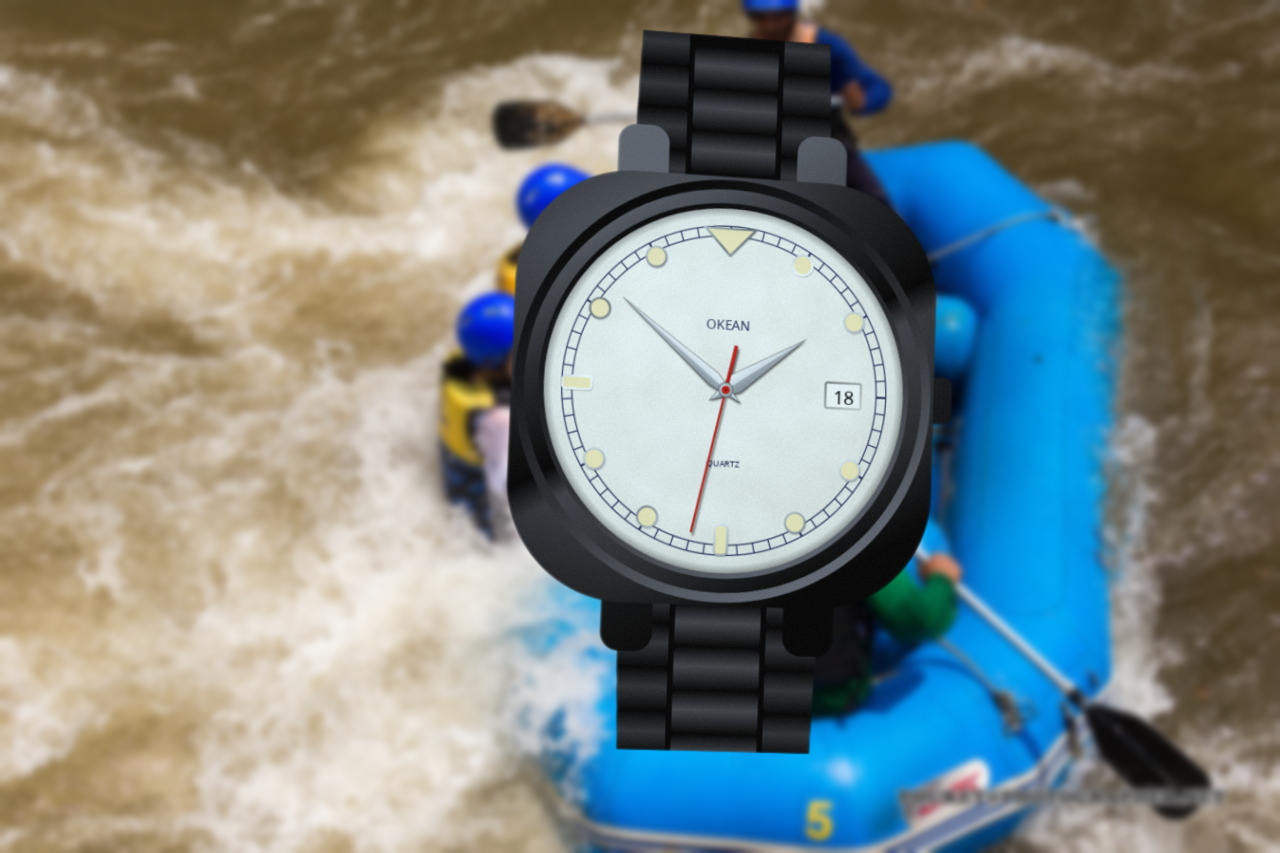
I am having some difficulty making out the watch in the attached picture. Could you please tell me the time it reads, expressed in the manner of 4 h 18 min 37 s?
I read 1 h 51 min 32 s
